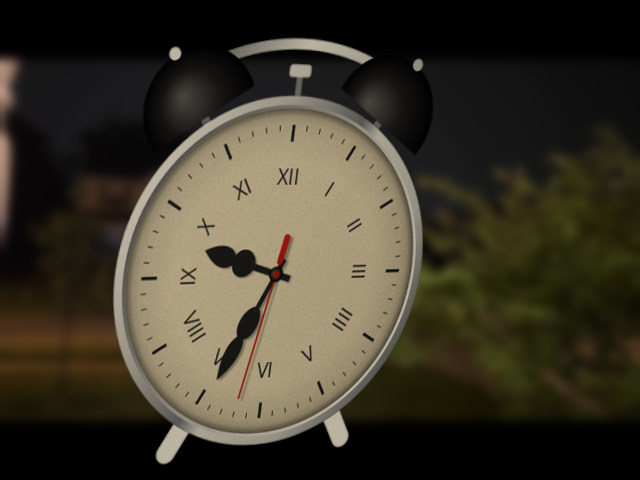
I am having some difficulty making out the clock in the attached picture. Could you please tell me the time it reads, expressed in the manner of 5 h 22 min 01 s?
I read 9 h 34 min 32 s
